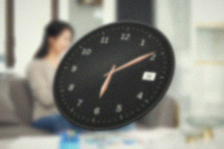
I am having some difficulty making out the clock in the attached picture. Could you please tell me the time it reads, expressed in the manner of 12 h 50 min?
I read 6 h 09 min
